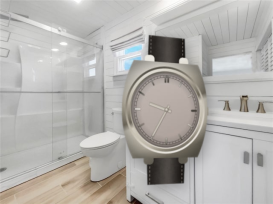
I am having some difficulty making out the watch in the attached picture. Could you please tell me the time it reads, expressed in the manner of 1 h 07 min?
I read 9 h 35 min
